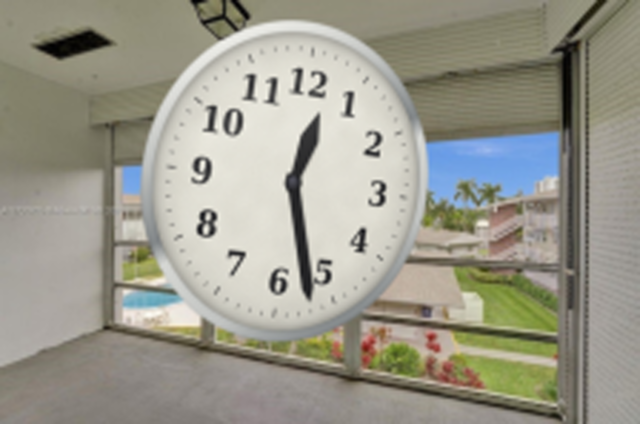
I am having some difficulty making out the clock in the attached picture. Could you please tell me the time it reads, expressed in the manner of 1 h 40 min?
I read 12 h 27 min
